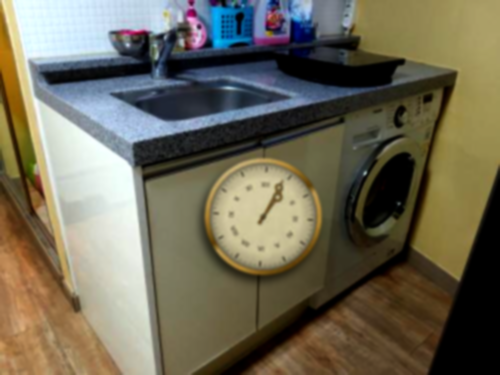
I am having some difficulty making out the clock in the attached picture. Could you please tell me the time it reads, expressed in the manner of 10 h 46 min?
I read 1 h 04 min
